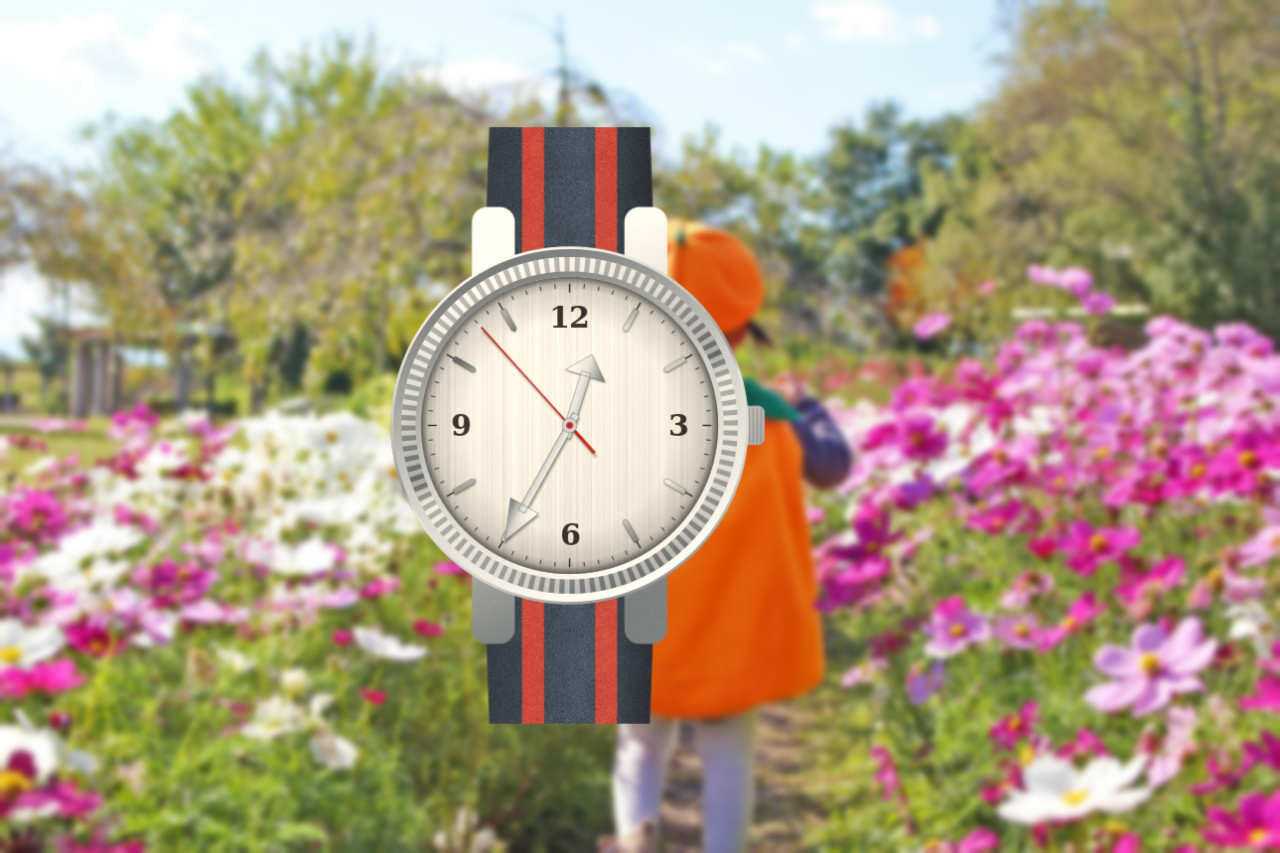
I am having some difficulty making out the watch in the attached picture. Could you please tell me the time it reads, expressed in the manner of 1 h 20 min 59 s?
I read 12 h 34 min 53 s
